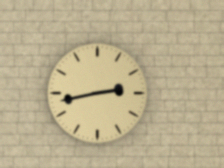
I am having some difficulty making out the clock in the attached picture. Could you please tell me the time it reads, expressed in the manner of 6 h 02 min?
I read 2 h 43 min
